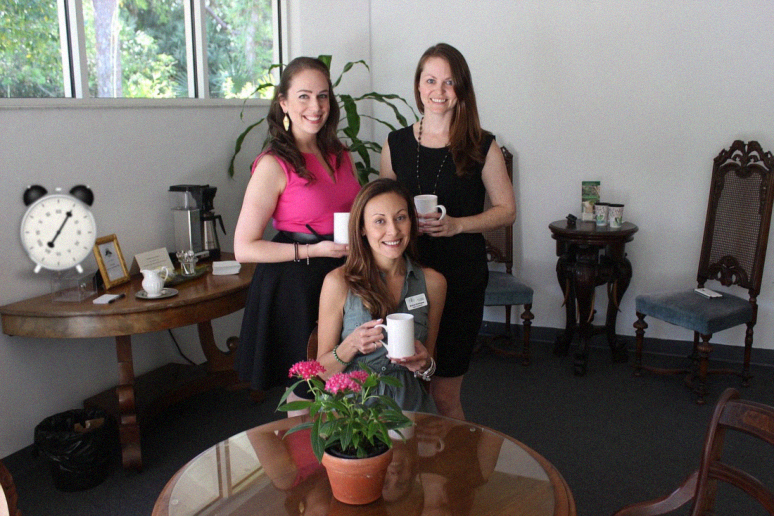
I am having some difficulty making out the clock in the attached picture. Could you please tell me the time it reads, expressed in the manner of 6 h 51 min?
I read 7 h 05 min
